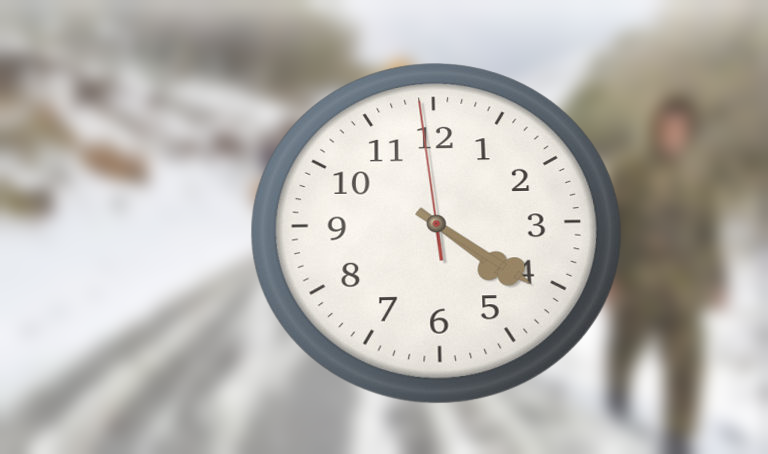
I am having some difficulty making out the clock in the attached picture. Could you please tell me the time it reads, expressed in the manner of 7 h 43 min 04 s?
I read 4 h 20 min 59 s
